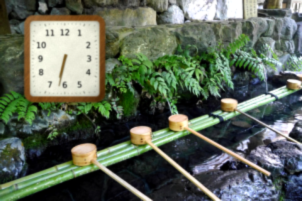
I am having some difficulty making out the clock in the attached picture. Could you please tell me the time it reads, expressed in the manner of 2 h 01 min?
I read 6 h 32 min
